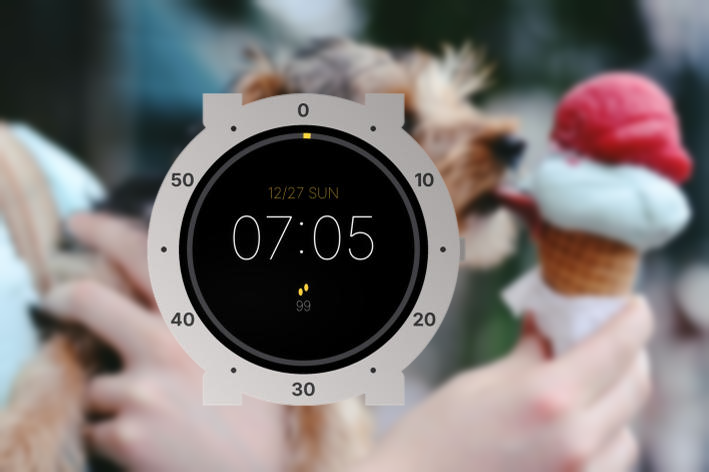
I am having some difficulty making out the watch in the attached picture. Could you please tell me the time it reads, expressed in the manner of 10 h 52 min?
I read 7 h 05 min
